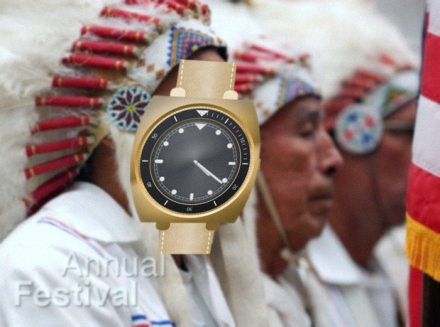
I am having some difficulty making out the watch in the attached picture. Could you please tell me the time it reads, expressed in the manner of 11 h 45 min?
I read 4 h 21 min
